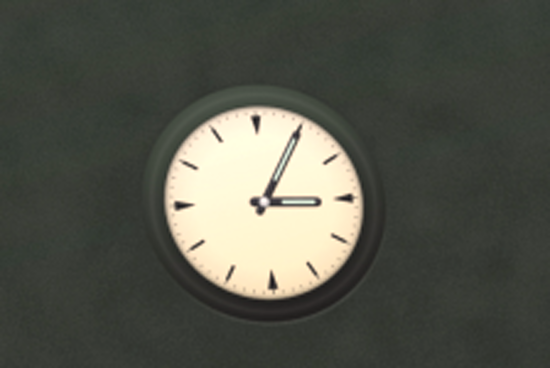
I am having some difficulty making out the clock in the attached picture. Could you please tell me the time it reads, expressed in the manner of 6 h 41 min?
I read 3 h 05 min
